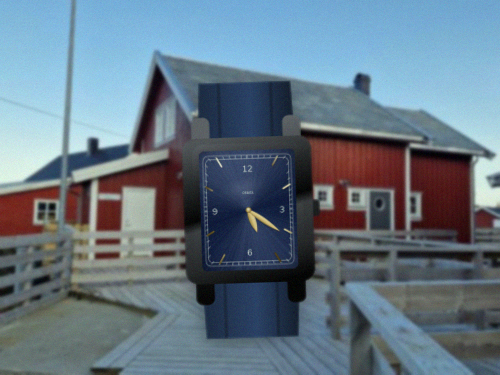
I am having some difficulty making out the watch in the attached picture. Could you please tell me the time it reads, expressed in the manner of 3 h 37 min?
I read 5 h 21 min
